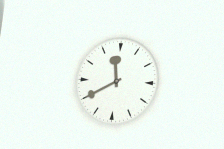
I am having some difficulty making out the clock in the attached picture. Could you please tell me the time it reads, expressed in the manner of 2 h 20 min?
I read 11 h 40 min
